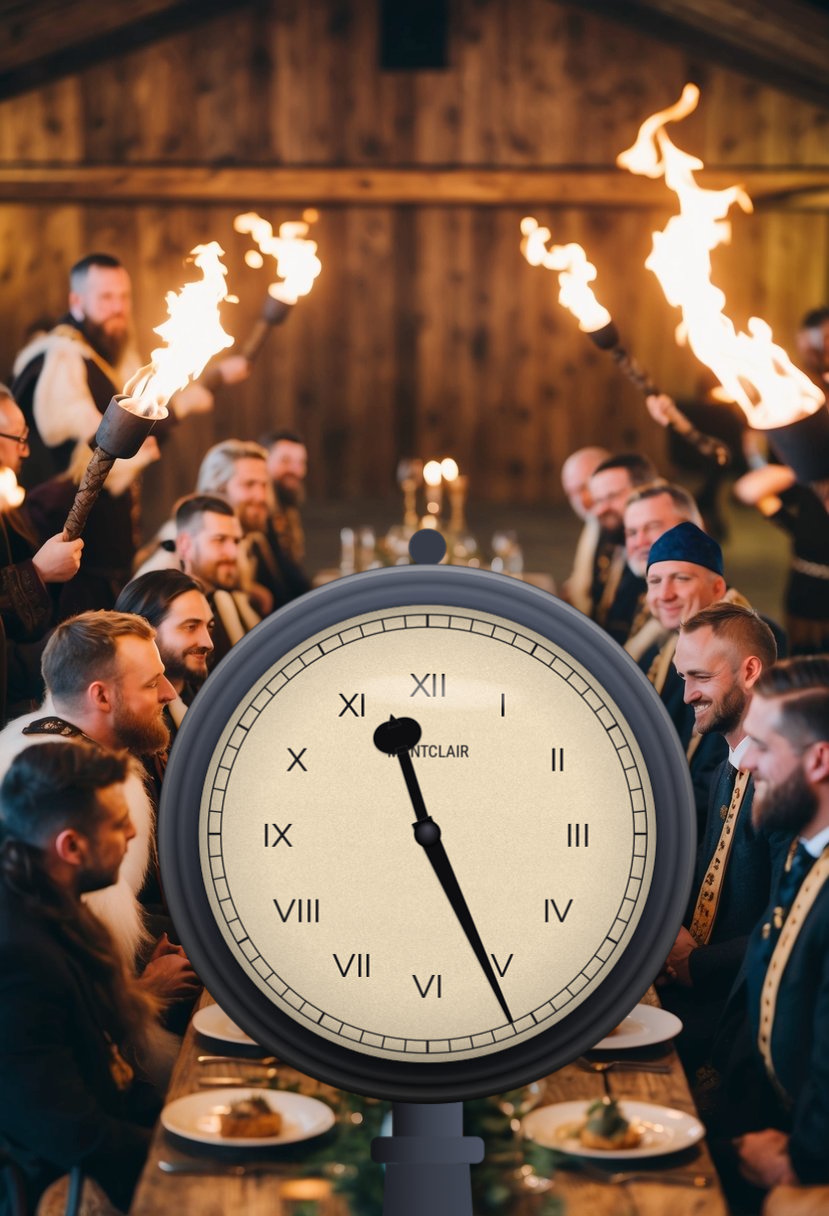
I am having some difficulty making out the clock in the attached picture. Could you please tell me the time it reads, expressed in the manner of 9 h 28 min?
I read 11 h 26 min
